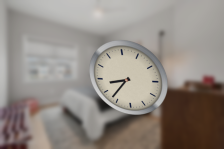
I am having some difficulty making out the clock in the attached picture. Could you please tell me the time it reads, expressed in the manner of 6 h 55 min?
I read 8 h 37 min
